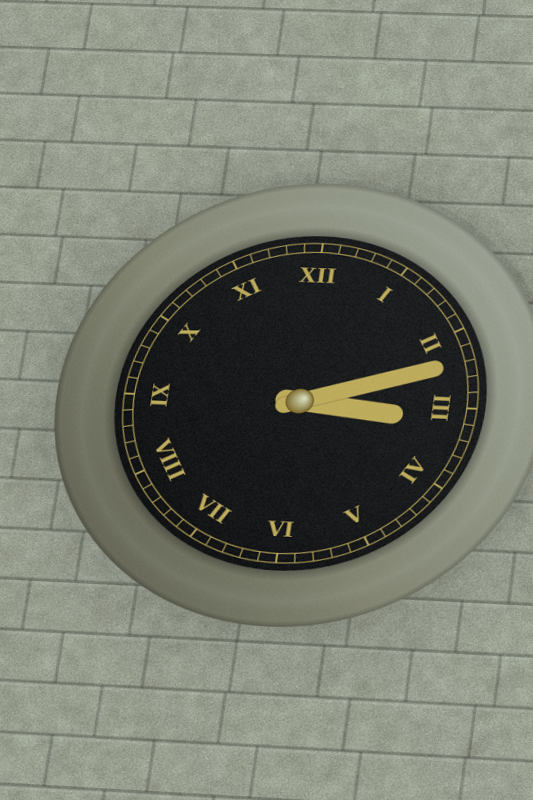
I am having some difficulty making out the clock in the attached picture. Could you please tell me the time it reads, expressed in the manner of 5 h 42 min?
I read 3 h 12 min
